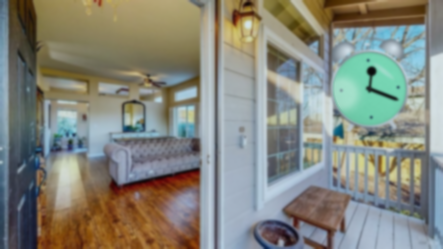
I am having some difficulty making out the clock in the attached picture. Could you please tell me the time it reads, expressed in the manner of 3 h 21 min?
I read 12 h 19 min
